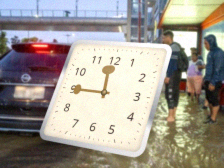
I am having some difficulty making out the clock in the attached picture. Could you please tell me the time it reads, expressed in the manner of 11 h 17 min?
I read 11 h 45 min
